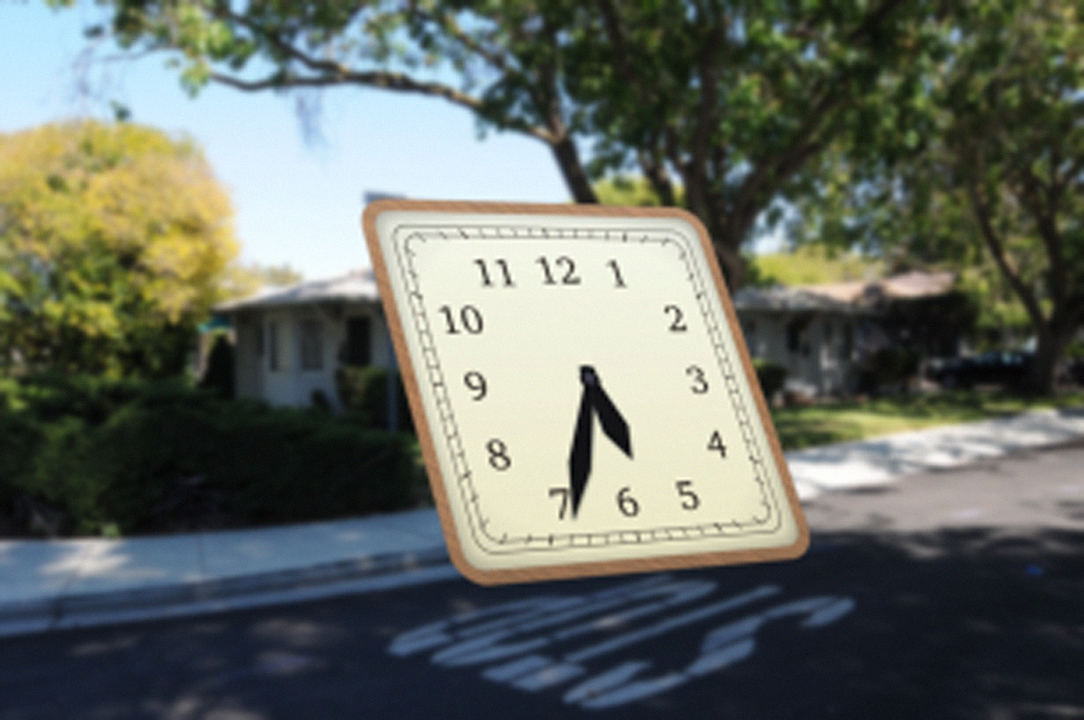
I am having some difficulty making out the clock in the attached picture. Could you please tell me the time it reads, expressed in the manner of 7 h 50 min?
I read 5 h 34 min
